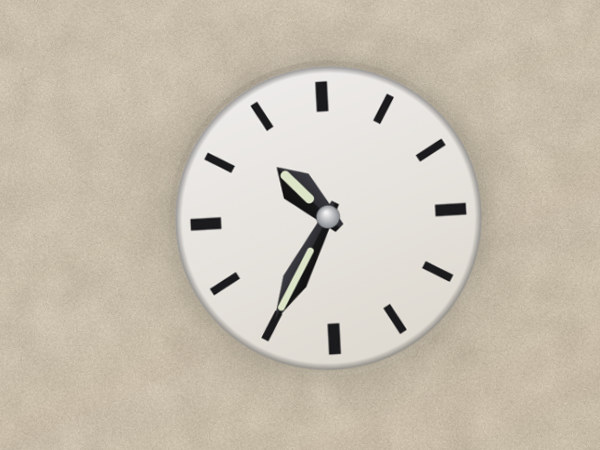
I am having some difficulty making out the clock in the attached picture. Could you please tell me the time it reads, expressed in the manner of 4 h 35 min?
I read 10 h 35 min
